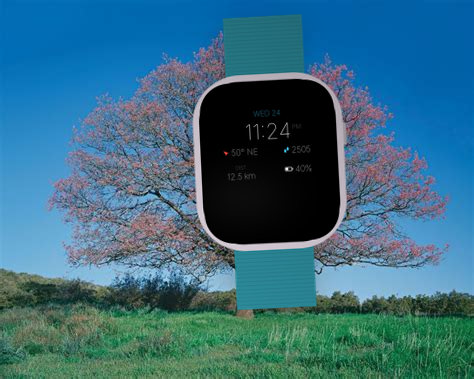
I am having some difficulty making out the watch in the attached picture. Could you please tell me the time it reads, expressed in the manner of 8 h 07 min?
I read 11 h 24 min
